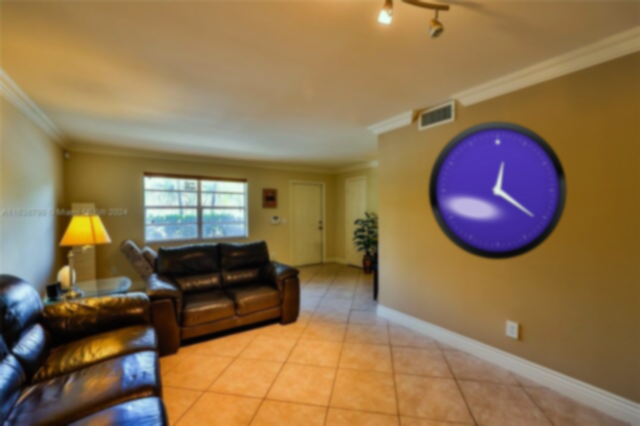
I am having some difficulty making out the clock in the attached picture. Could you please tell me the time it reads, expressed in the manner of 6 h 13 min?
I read 12 h 21 min
